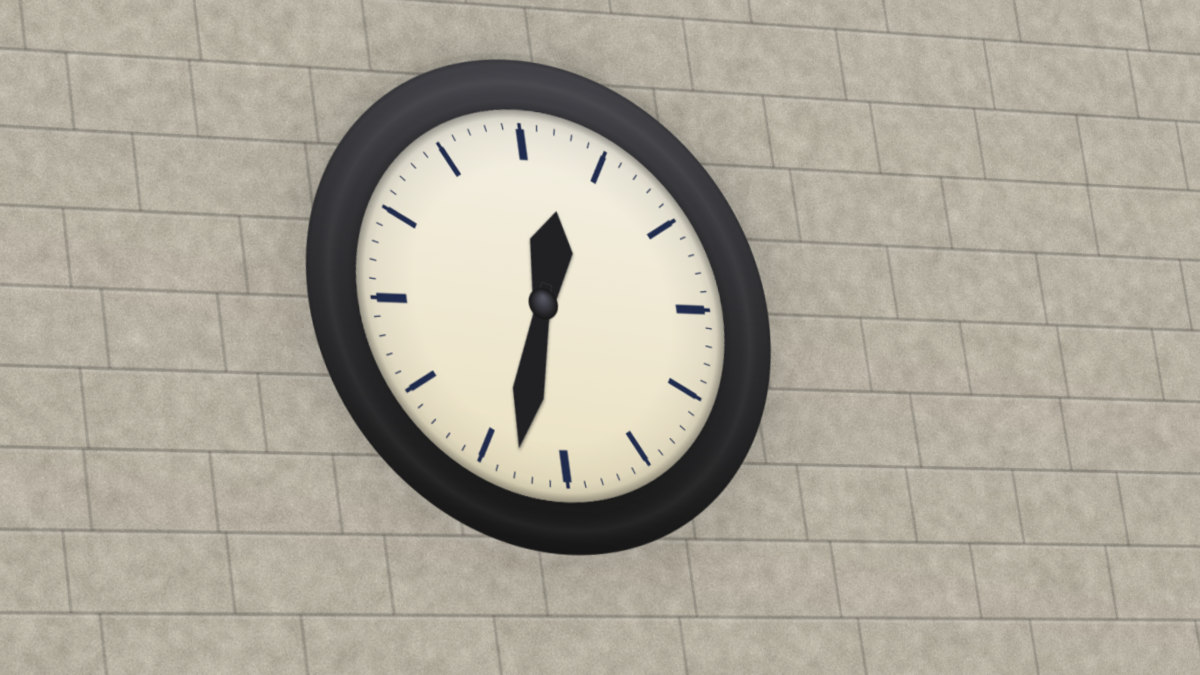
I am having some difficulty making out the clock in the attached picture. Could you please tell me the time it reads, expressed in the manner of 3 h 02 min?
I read 12 h 33 min
